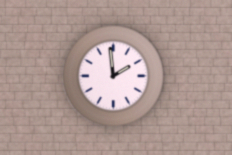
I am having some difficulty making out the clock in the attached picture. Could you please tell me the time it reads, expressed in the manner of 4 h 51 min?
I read 1 h 59 min
